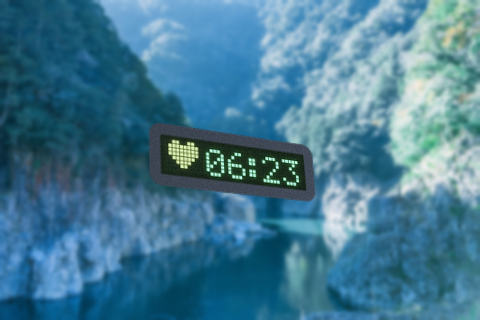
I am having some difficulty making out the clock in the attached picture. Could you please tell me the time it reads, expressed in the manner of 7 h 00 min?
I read 6 h 23 min
